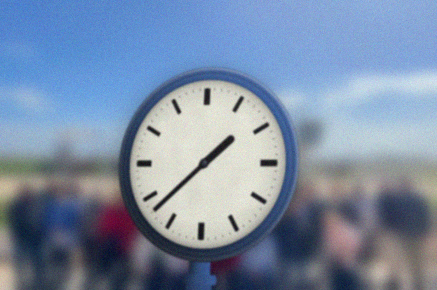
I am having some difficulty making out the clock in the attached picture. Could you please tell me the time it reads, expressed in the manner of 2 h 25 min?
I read 1 h 38 min
